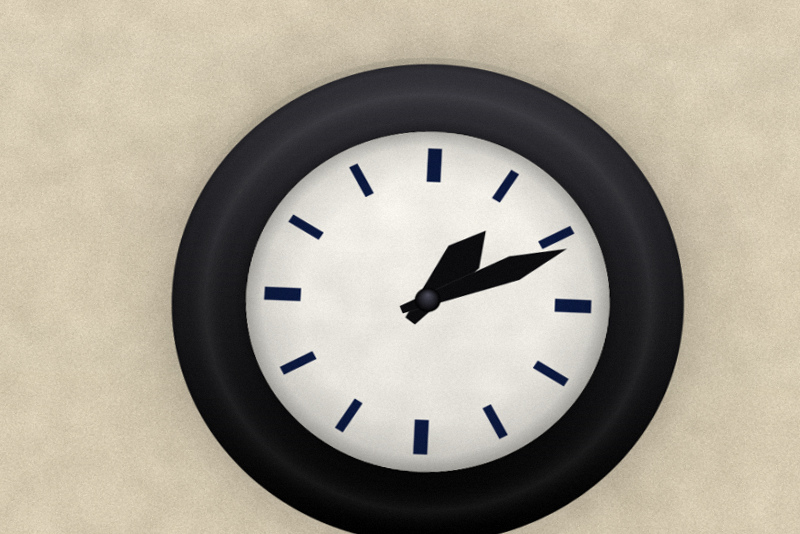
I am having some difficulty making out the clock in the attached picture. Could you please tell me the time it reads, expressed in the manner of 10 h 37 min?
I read 1 h 11 min
